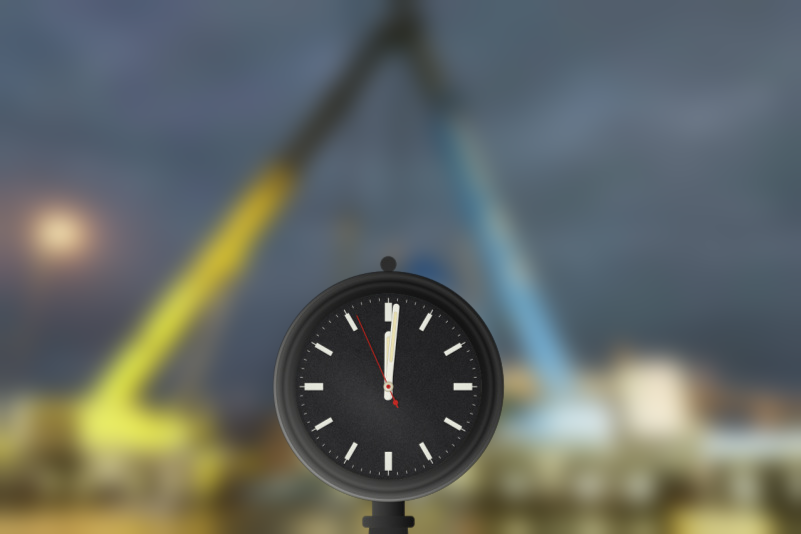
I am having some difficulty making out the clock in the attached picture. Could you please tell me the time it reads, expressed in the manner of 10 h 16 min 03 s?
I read 12 h 00 min 56 s
